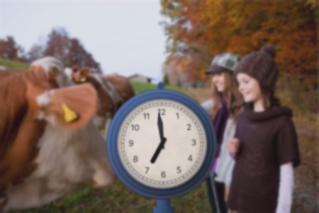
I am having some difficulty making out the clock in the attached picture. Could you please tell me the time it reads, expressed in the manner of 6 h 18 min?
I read 6 h 59 min
